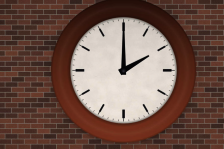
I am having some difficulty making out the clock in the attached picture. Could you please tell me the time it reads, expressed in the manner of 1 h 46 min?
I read 2 h 00 min
